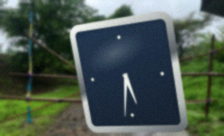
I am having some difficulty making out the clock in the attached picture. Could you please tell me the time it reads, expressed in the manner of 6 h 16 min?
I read 5 h 32 min
